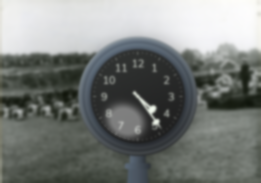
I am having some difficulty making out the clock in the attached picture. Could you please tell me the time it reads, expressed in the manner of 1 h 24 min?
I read 4 h 24 min
